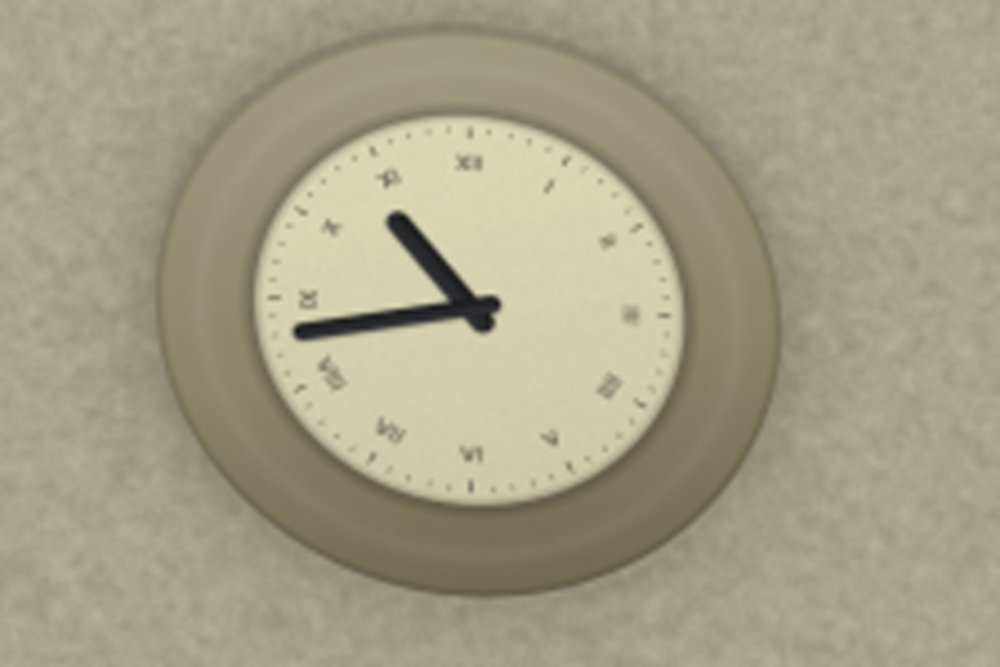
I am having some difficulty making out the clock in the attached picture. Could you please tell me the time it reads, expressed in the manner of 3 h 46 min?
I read 10 h 43 min
